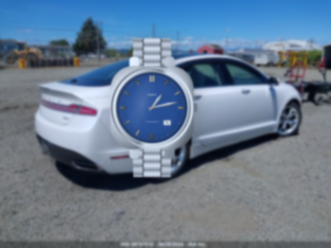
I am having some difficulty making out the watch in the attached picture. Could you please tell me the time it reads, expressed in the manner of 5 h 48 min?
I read 1 h 13 min
